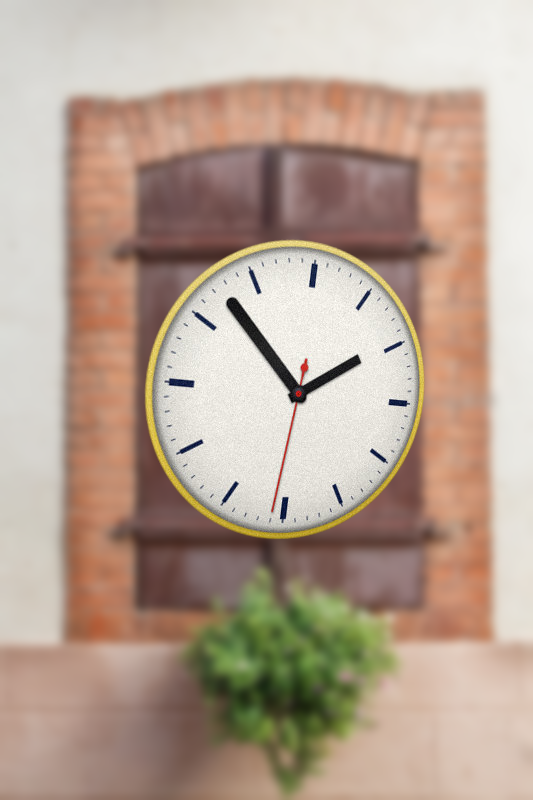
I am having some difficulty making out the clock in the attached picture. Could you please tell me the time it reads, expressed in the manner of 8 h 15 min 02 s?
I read 1 h 52 min 31 s
